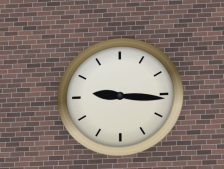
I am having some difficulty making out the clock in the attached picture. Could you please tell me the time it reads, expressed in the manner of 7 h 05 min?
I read 9 h 16 min
